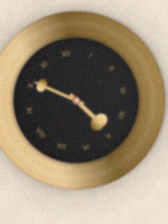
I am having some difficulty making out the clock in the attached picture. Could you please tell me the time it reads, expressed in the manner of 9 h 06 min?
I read 4 h 51 min
